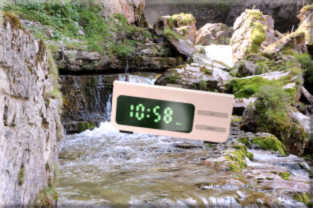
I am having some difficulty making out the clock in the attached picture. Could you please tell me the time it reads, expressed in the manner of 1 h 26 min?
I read 10 h 58 min
